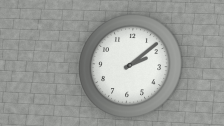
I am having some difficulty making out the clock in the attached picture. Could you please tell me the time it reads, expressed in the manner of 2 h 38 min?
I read 2 h 08 min
